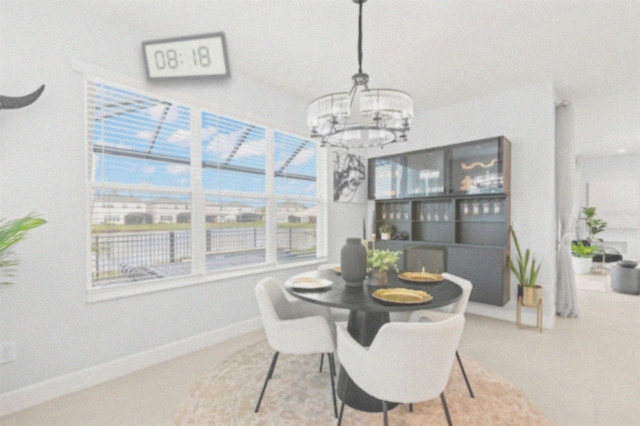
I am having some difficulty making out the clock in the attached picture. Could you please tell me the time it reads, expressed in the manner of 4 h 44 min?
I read 8 h 18 min
